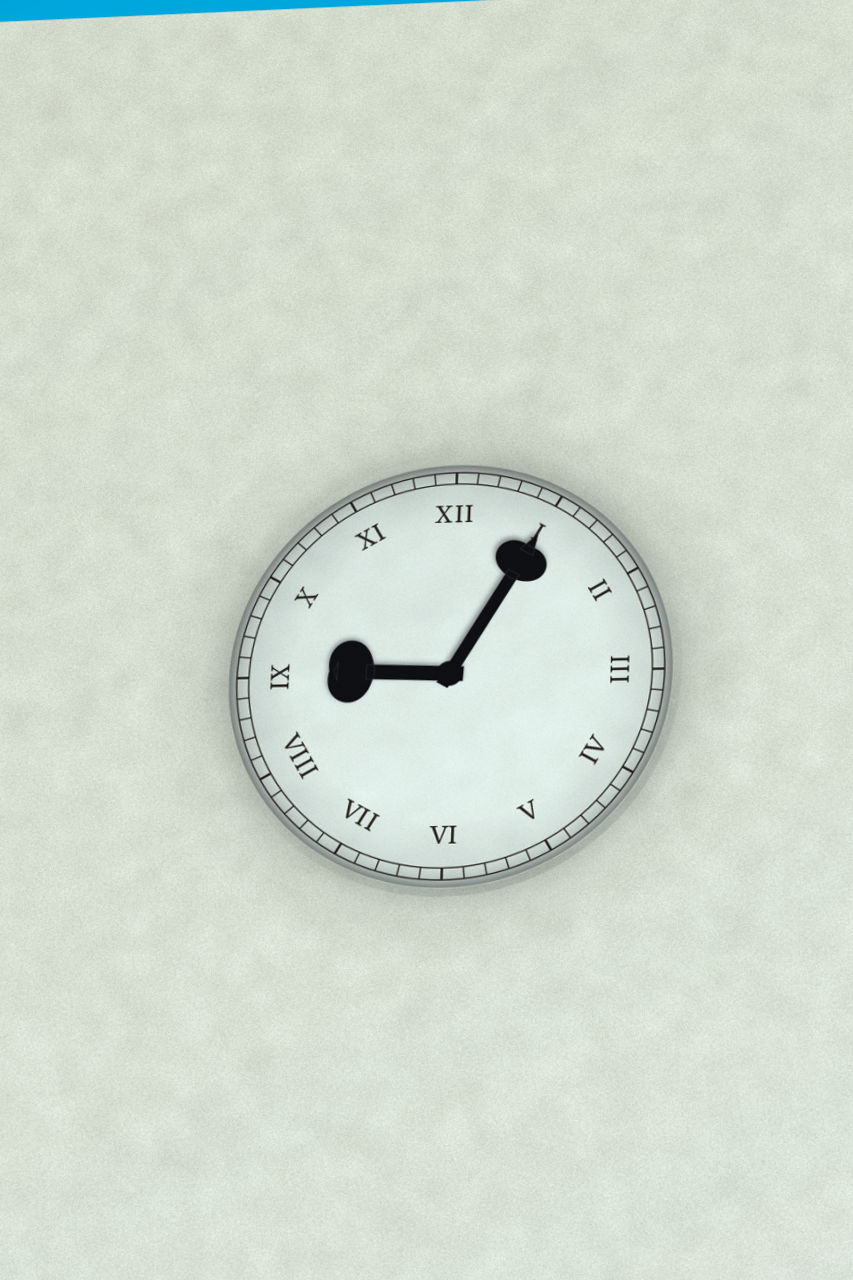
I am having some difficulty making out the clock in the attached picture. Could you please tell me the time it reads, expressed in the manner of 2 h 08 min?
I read 9 h 05 min
